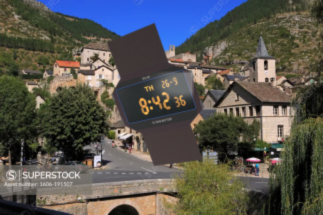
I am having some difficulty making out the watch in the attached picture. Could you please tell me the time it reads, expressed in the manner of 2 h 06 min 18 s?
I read 8 h 42 min 36 s
